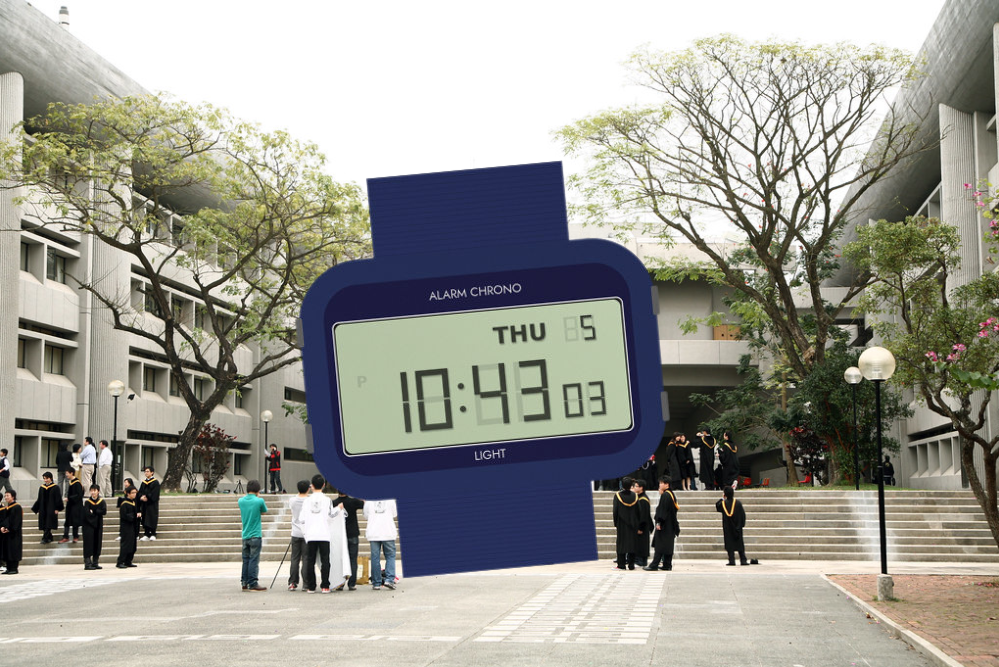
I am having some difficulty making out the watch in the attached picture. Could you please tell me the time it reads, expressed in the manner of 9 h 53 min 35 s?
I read 10 h 43 min 03 s
